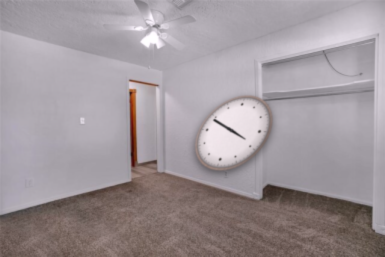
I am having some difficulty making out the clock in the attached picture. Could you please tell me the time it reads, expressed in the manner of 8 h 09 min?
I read 3 h 49 min
